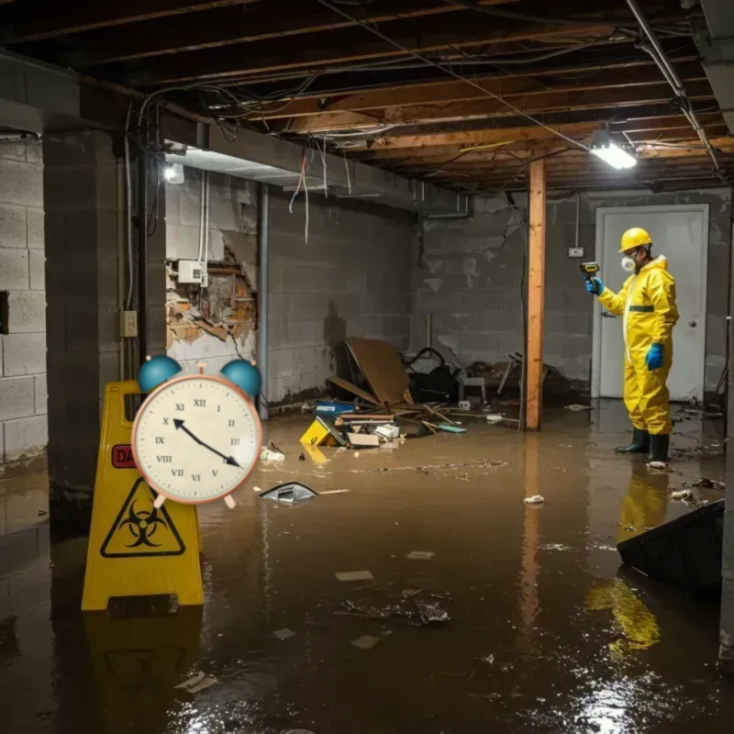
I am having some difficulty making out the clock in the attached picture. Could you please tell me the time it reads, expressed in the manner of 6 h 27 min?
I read 10 h 20 min
